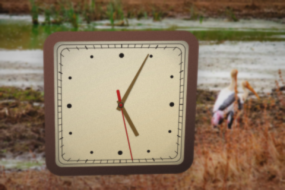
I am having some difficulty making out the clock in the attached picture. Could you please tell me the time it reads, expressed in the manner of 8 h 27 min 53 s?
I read 5 h 04 min 28 s
